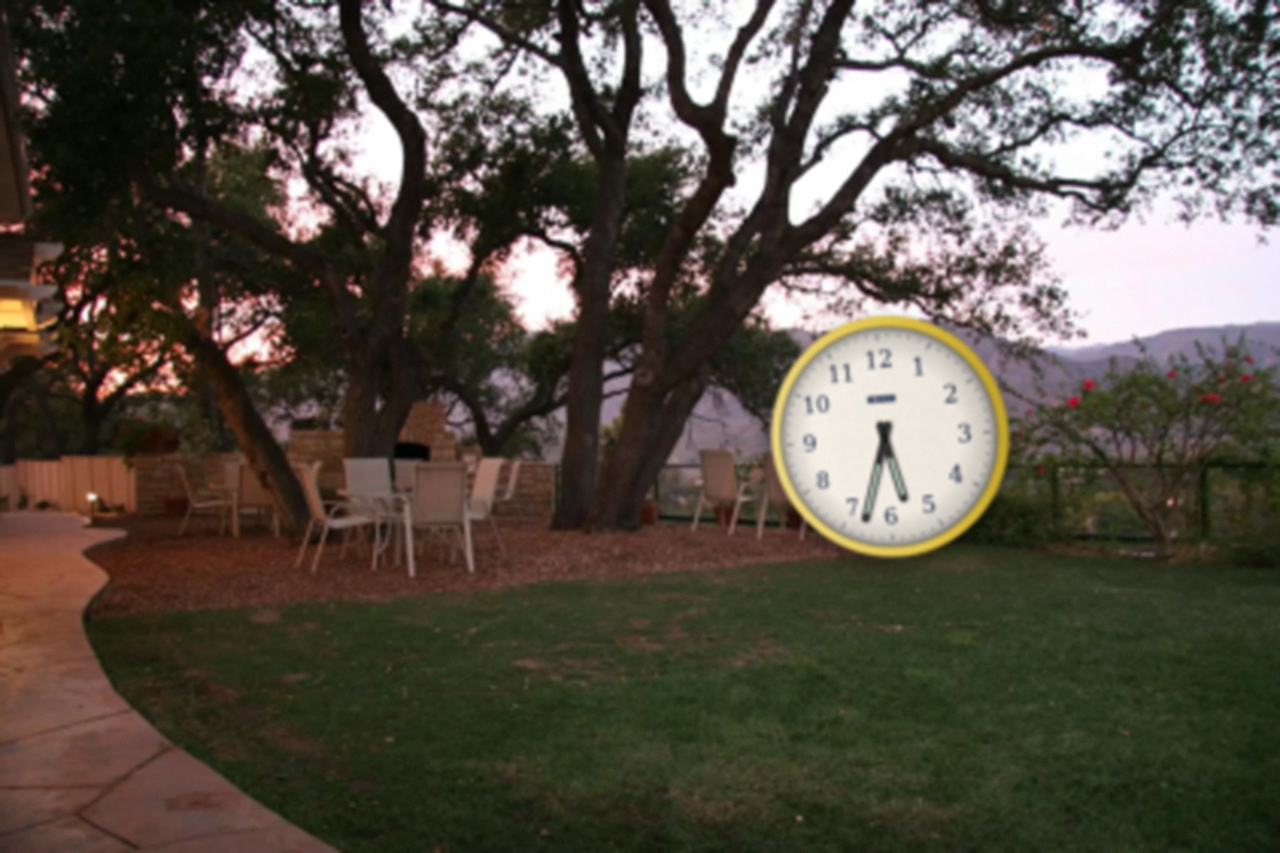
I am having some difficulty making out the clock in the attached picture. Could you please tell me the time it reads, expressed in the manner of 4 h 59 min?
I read 5 h 33 min
